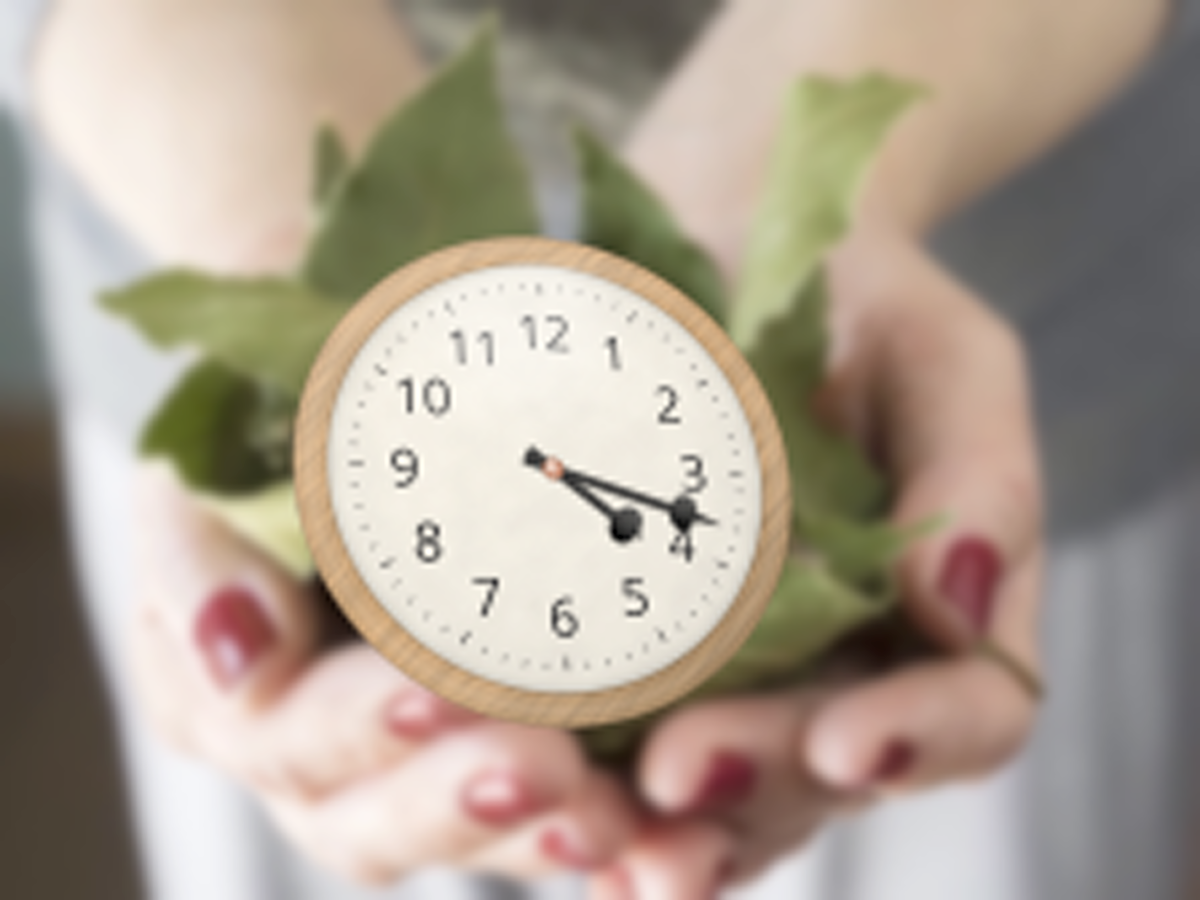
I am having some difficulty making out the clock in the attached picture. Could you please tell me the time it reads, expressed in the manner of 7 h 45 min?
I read 4 h 18 min
